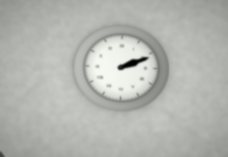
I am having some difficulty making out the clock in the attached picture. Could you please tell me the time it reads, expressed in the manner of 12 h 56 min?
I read 2 h 11 min
